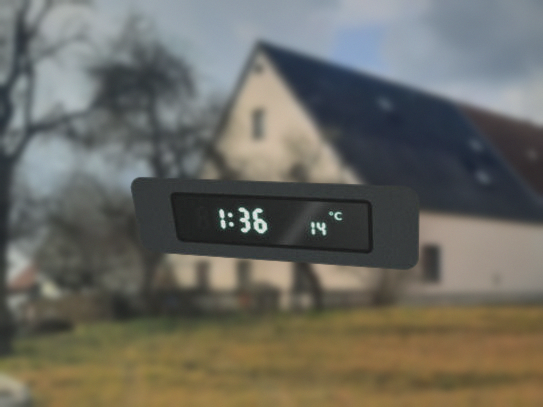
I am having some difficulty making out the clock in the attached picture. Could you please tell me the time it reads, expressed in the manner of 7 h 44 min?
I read 1 h 36 min
